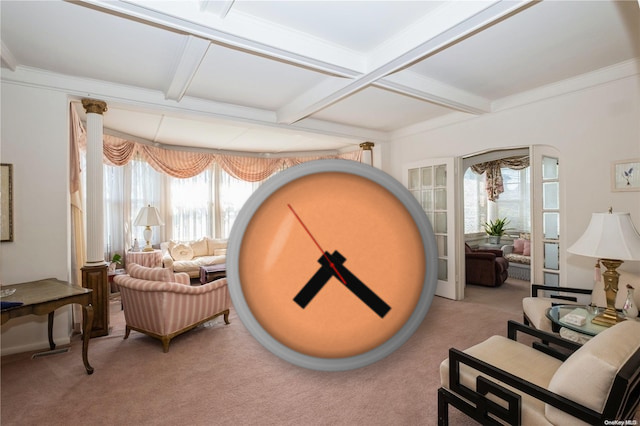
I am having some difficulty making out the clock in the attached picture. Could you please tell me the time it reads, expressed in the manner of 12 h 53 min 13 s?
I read 7 h 21 min 54 s
